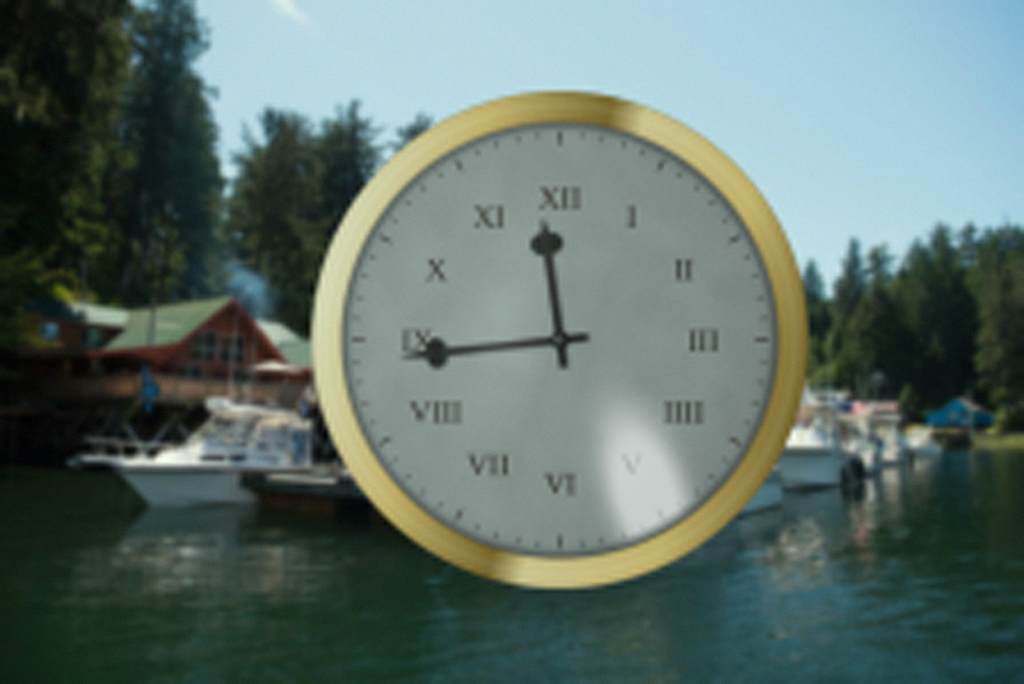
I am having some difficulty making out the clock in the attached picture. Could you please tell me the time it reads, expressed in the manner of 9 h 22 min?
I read 11 h 44 min
